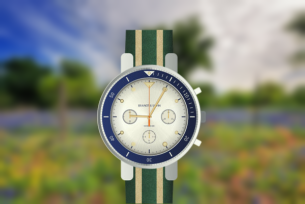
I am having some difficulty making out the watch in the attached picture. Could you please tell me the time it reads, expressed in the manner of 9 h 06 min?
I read 9 h 05 min
